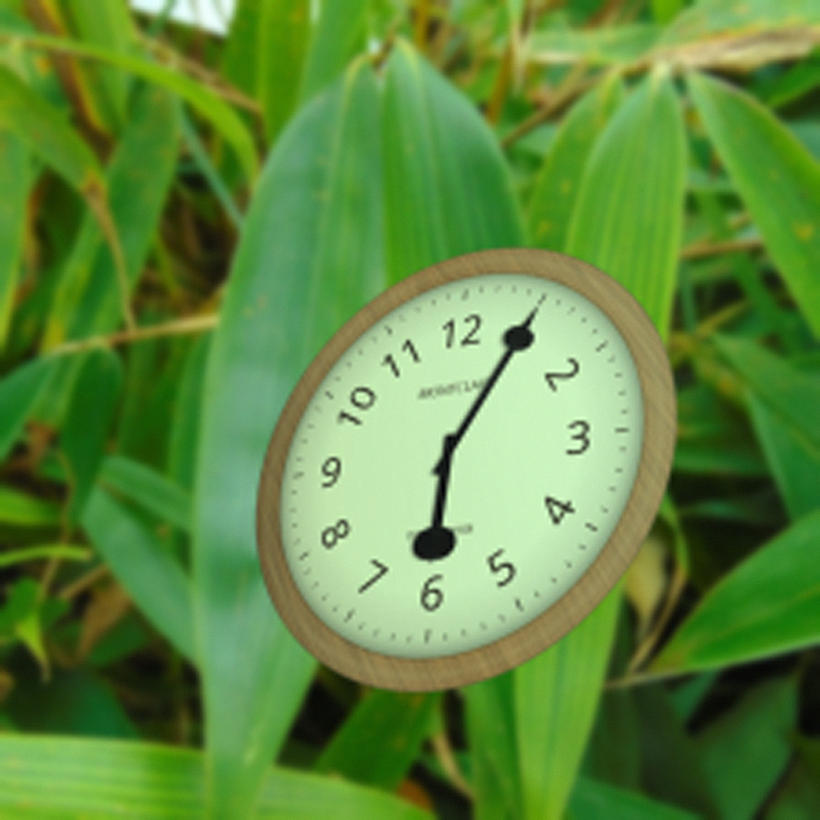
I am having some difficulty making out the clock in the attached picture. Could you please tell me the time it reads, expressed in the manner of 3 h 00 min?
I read 6 h 05 min
